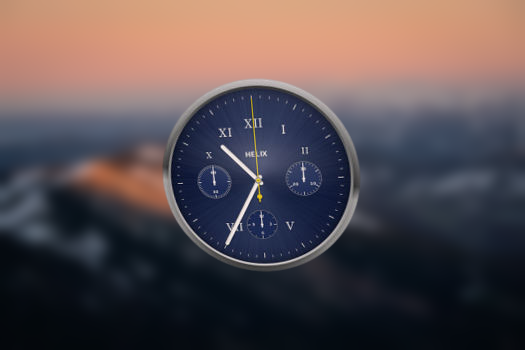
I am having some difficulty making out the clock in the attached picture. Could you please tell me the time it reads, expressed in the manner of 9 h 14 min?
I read 10 h 35 min
